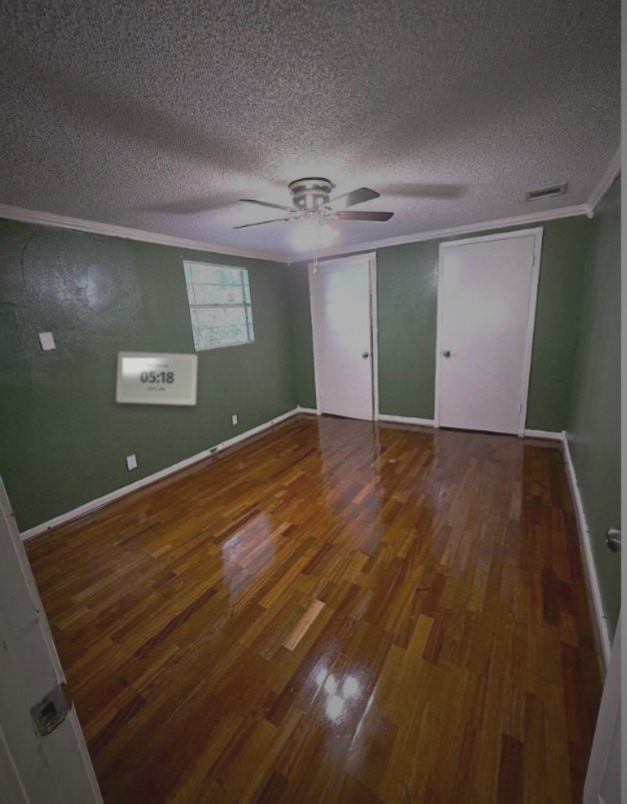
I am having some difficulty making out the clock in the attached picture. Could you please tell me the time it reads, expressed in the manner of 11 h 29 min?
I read 5 h 18 min
